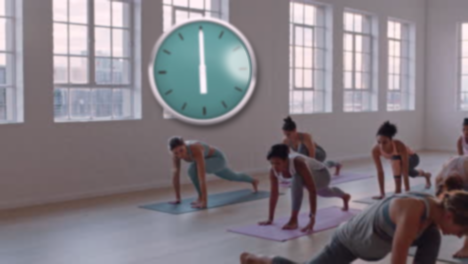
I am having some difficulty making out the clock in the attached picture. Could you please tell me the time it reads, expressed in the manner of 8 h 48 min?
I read 6 h 00 min
